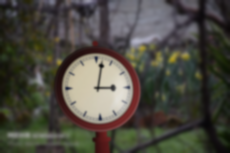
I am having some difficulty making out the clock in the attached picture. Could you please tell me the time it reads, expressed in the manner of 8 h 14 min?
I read 3 h 02 min
